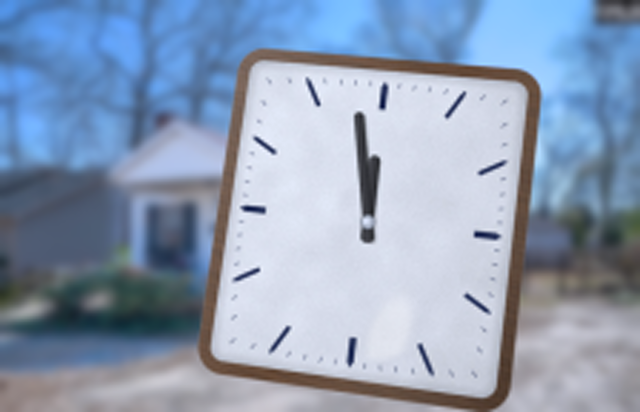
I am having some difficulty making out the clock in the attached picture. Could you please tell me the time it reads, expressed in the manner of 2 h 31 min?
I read 11 h 58 min
